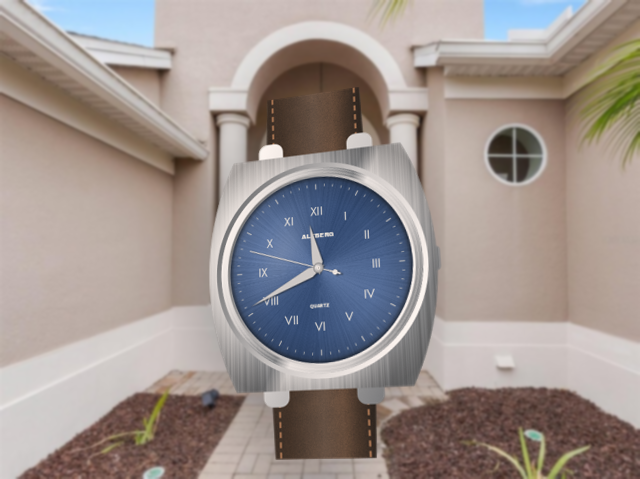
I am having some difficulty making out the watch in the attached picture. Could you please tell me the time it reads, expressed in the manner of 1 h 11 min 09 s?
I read 11 h 40 min 48 s
